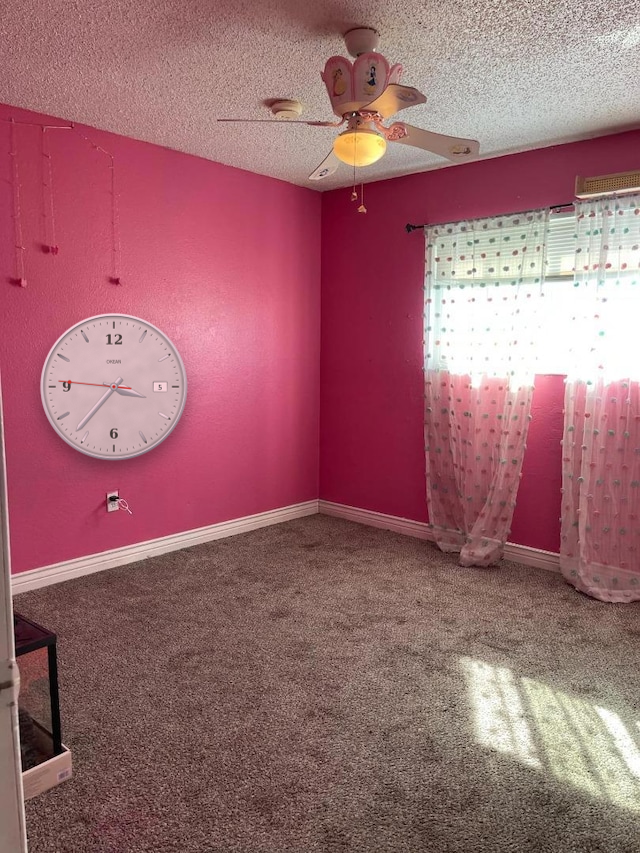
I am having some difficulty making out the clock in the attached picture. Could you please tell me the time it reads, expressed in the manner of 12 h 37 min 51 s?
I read 3 h 36 min 46 s
